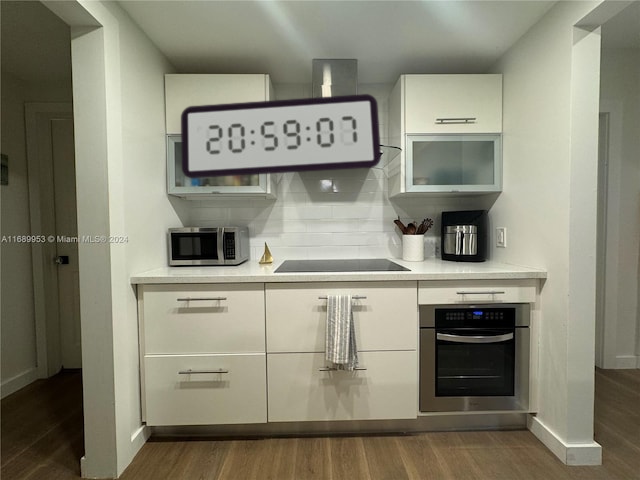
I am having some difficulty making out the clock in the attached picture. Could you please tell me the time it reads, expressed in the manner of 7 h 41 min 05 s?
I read 20 h 59 min 07 s
